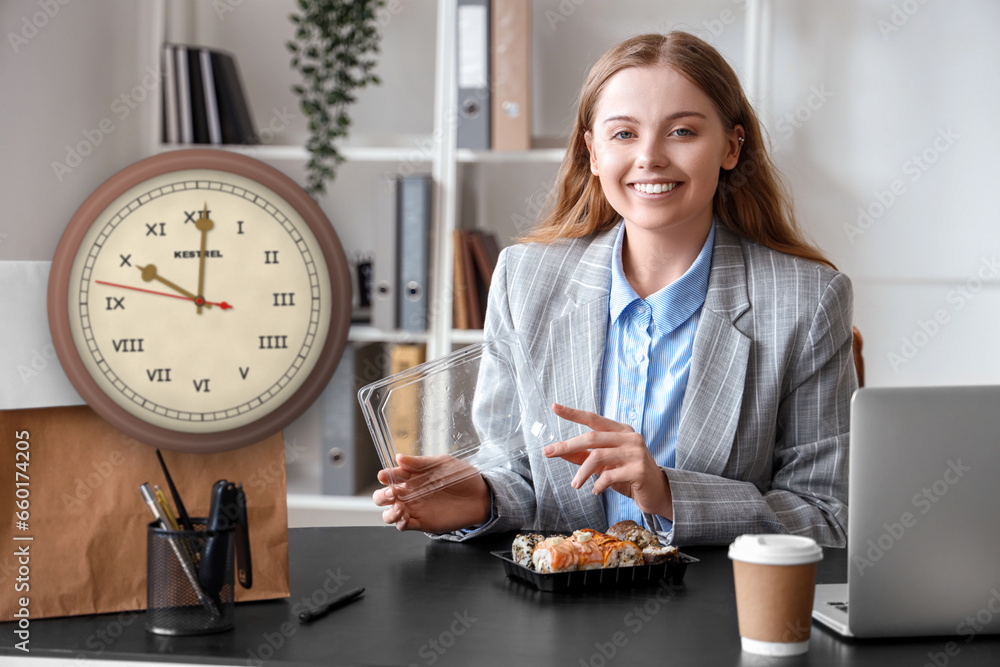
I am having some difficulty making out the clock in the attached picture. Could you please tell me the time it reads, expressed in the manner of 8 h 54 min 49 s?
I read 10 h 00 min 47 s
